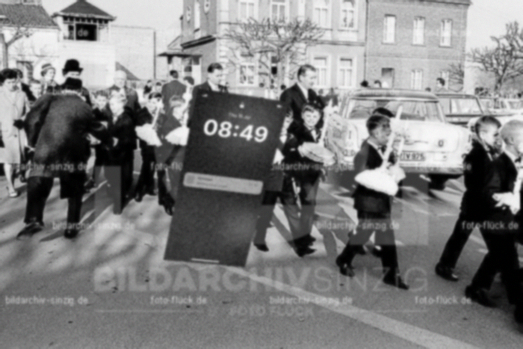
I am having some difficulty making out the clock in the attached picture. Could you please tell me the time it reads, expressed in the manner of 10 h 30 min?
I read 8 h 49 min
